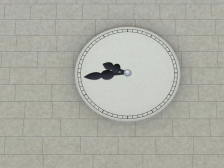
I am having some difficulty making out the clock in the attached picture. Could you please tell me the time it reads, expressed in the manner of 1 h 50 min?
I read 9 h 44 min
